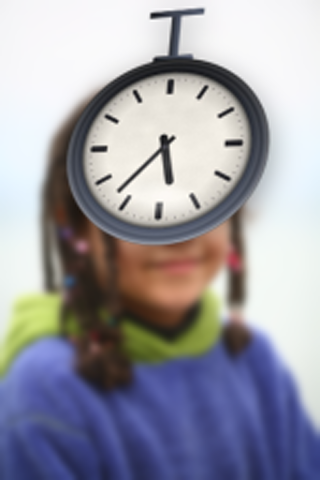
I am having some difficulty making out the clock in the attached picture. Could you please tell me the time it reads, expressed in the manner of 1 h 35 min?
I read 5 h 37 min
